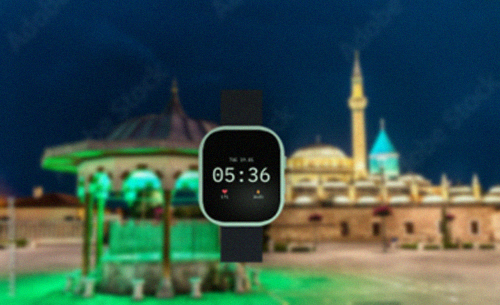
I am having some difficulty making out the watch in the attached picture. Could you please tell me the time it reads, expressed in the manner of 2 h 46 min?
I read 5 h 36 min
